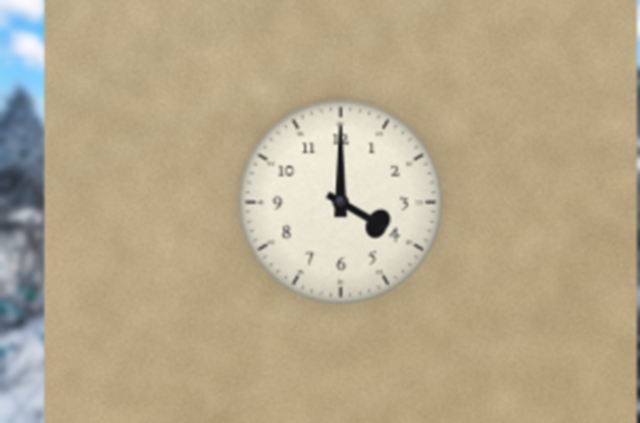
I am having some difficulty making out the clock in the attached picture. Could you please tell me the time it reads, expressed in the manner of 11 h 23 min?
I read 4 h 00 min
